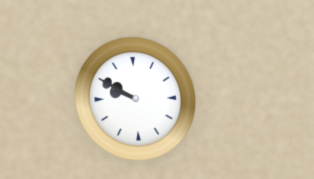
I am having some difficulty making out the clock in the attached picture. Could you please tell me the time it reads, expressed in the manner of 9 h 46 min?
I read 9 h 50 min
